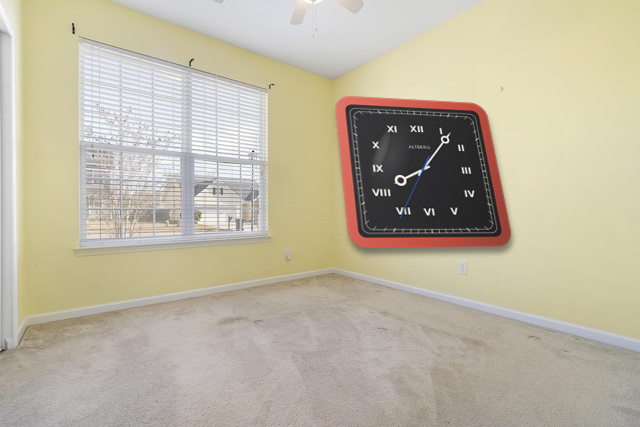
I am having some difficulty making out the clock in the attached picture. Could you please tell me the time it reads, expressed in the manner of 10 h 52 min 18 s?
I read 8 h 06 min 35 s
